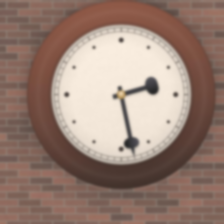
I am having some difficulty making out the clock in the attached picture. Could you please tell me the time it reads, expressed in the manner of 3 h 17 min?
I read 2 h 28 min
